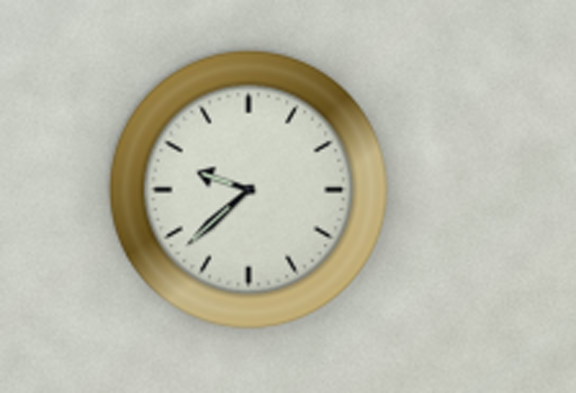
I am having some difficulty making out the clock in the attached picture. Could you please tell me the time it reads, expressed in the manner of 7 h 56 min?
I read 9 h 38 min
